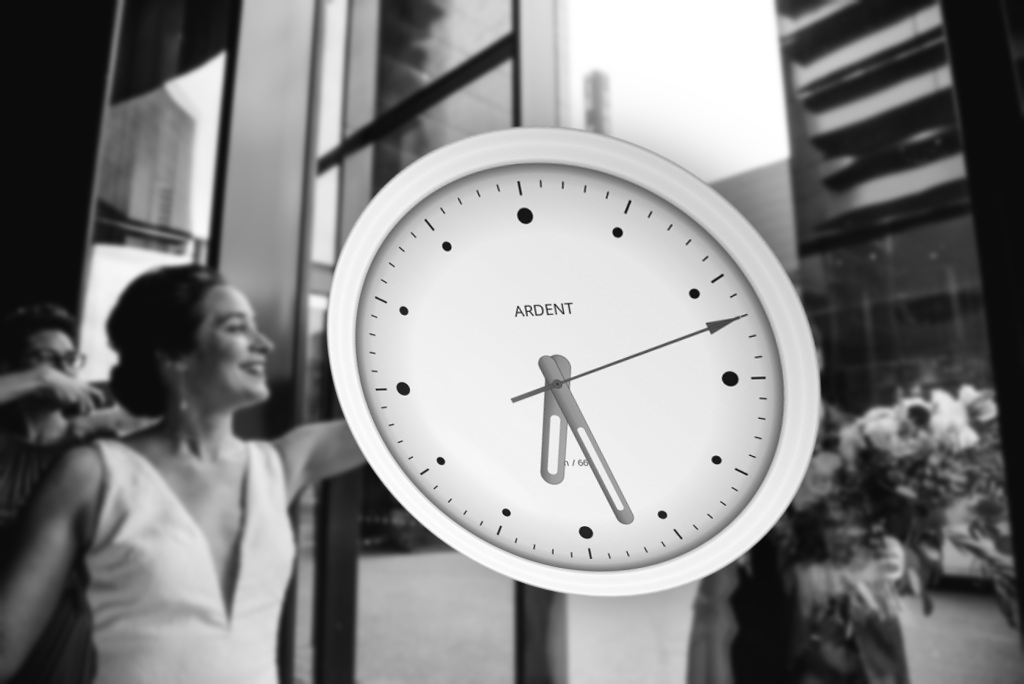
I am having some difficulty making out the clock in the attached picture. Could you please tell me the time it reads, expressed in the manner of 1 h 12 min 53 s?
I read 6 h 27 min 12 s
